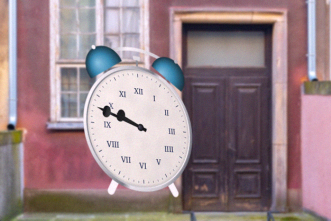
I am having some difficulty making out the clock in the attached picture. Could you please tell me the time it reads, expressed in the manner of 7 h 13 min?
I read 9 h 48 min
